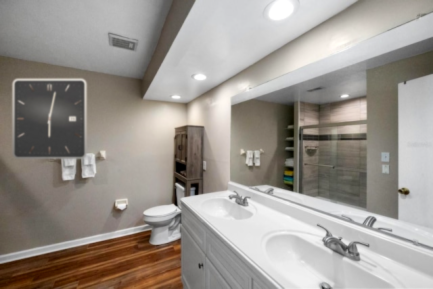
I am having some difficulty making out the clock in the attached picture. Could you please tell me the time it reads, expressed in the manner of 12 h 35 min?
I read 6 h 02 min
